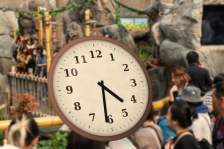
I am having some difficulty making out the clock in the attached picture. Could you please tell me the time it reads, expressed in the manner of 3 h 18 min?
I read 4 h 31 min
